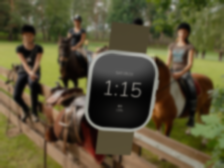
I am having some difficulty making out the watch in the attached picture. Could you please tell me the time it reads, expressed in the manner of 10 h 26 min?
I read 1 h 15 min
